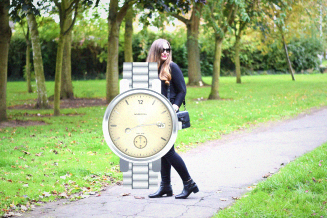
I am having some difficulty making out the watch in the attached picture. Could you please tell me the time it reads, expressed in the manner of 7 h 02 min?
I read 8 h 14 min
